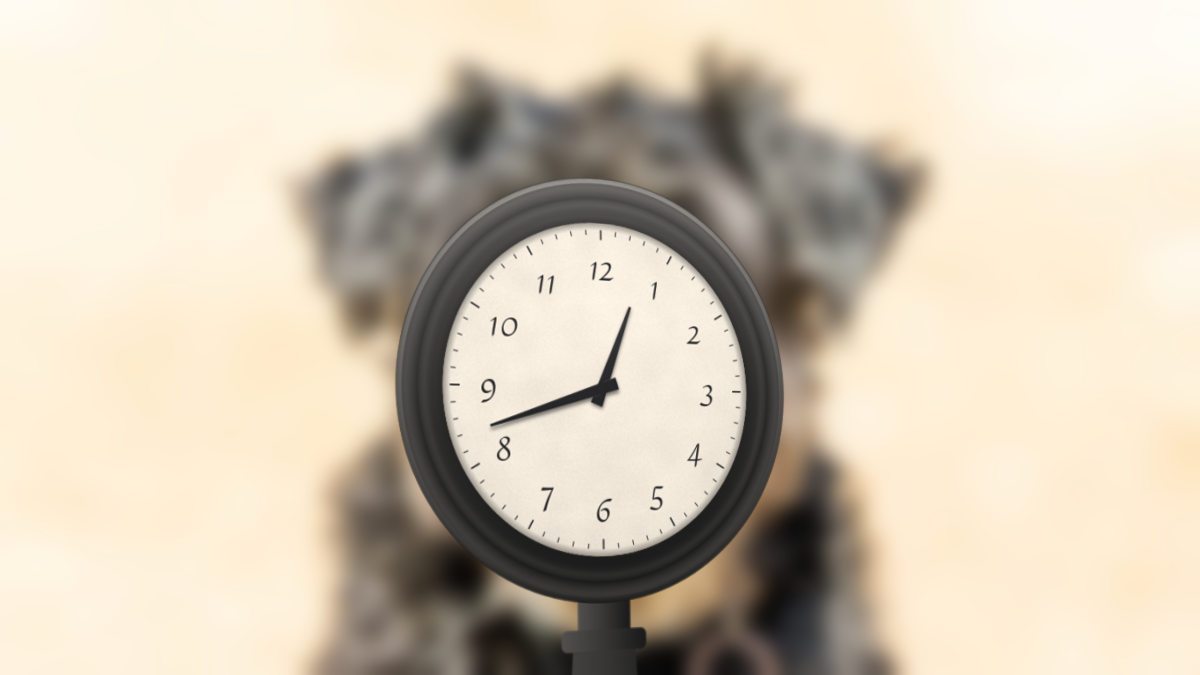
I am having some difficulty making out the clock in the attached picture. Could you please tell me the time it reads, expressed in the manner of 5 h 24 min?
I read 12 h 42 min
